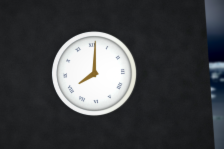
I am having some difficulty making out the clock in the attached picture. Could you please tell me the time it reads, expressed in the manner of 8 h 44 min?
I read 8 h 01 min
